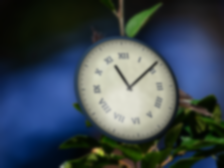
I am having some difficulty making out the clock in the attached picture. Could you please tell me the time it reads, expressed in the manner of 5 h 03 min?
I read 11 h 09 min
